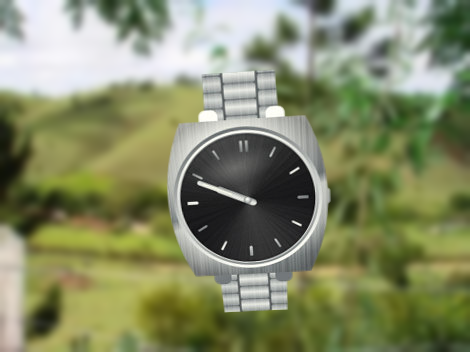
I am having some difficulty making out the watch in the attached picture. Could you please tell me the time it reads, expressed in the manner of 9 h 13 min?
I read 9 h 49 min
